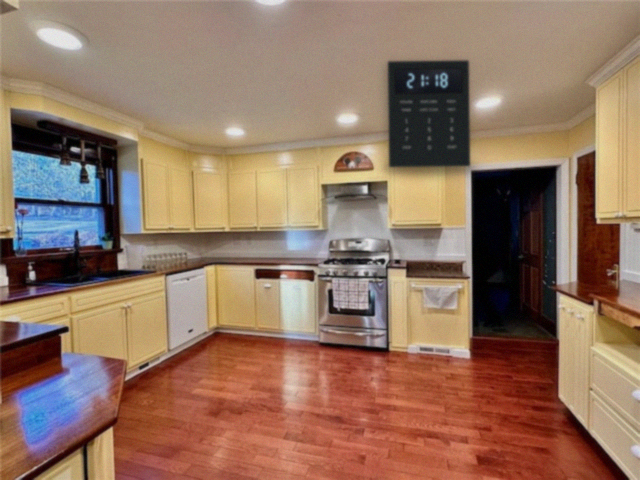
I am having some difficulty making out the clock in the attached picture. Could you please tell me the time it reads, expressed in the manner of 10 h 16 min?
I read 21 h 18 min
